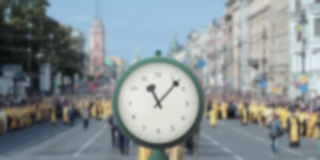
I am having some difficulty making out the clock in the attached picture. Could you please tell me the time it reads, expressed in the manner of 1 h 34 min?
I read 11 h 07 min
